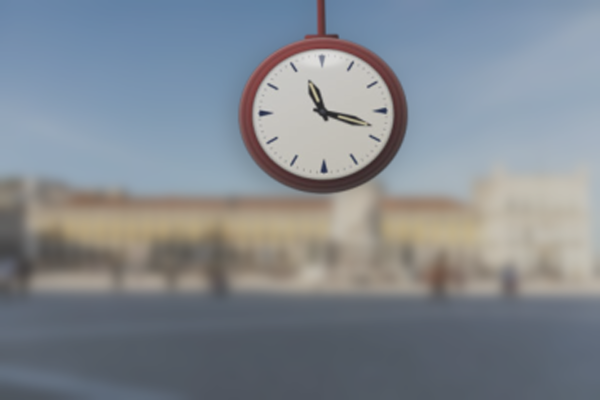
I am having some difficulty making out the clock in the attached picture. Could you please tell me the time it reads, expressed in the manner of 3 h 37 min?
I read 11 h 18 min
